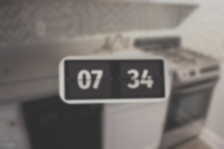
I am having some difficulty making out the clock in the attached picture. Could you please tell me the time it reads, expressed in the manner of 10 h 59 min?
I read 7 h 34 min
